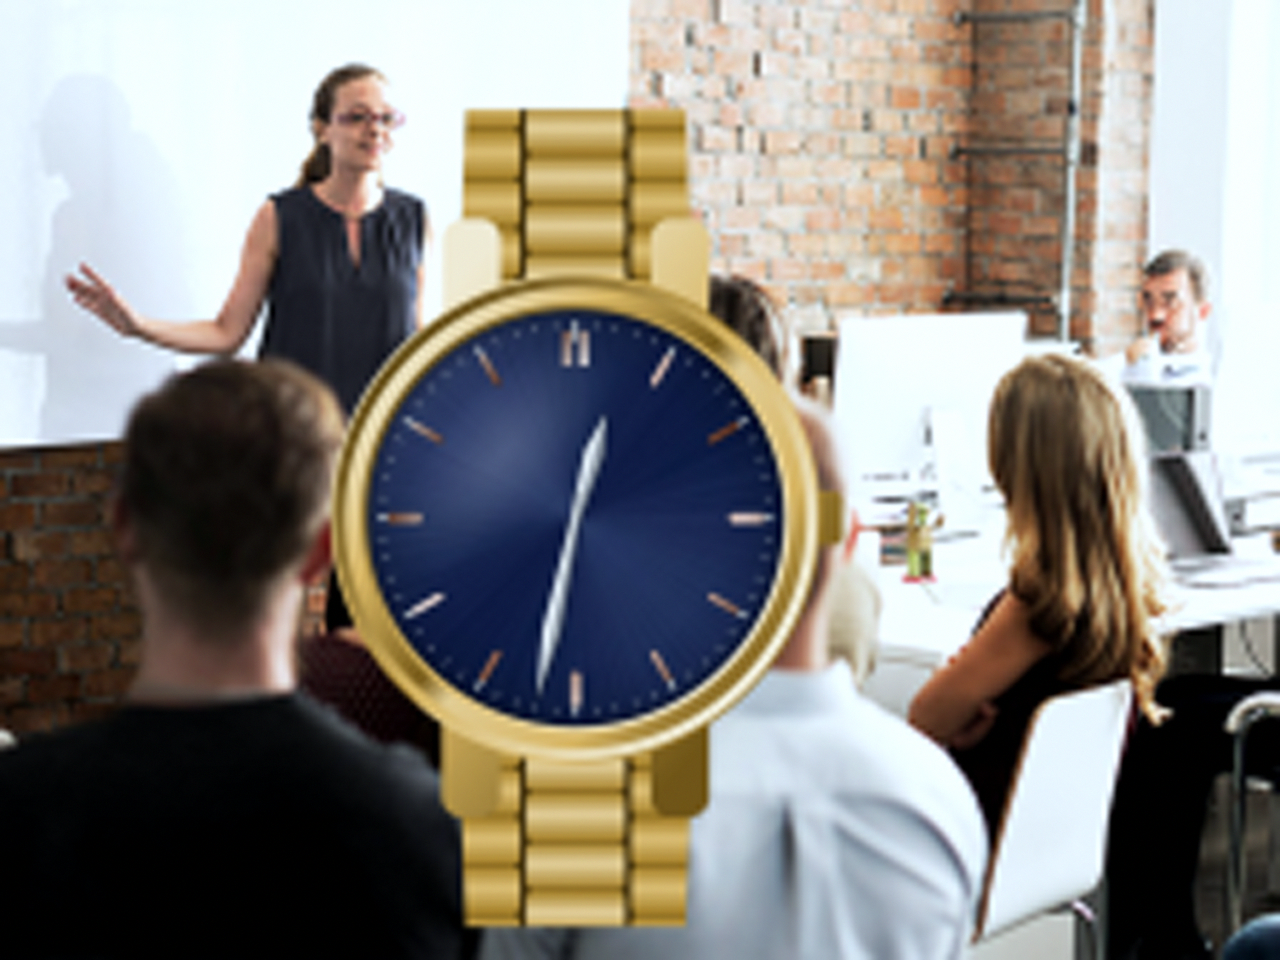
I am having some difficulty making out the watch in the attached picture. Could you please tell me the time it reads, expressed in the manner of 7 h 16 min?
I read 12 h 32 min
